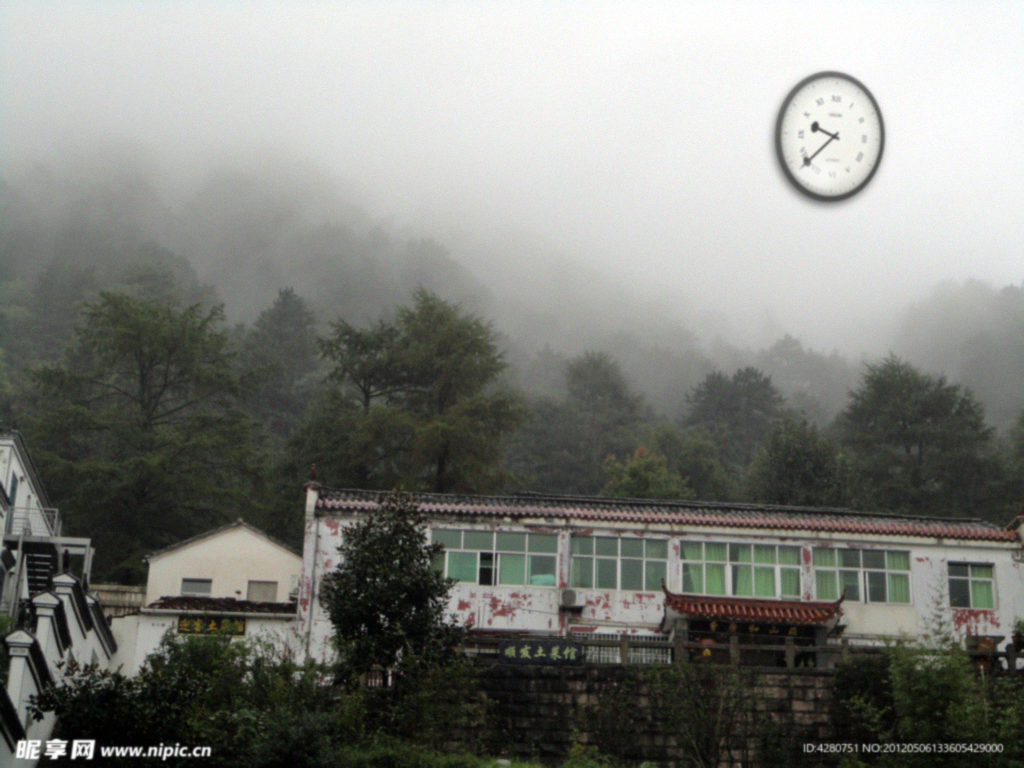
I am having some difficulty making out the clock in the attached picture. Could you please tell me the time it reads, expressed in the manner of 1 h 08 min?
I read 9 h 38 min
